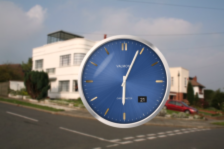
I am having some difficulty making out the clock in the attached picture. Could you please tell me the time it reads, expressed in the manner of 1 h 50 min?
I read 6 h 04 min
